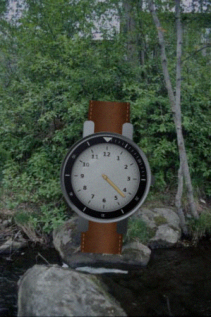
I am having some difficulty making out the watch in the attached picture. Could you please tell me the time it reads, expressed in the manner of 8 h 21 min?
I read 4 h 22 min
